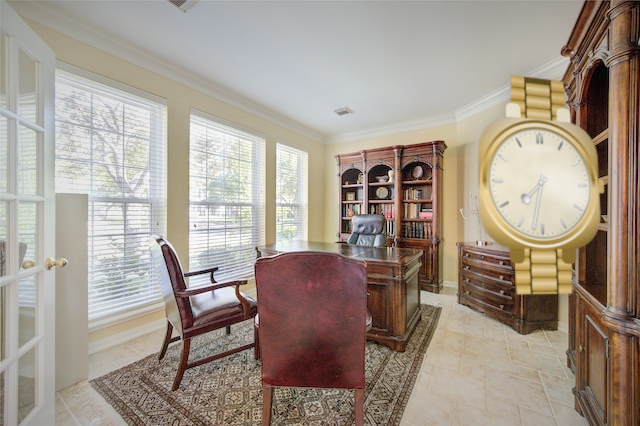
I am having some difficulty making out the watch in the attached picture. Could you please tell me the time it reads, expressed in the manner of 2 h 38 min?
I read 7 h 32 min
